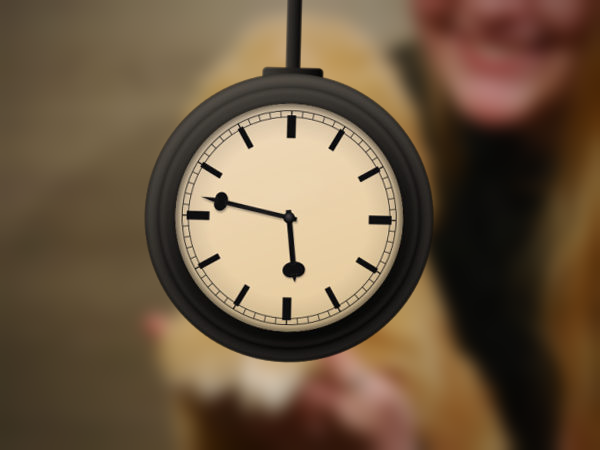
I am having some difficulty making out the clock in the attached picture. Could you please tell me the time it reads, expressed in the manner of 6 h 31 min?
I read 5 h 47 min
